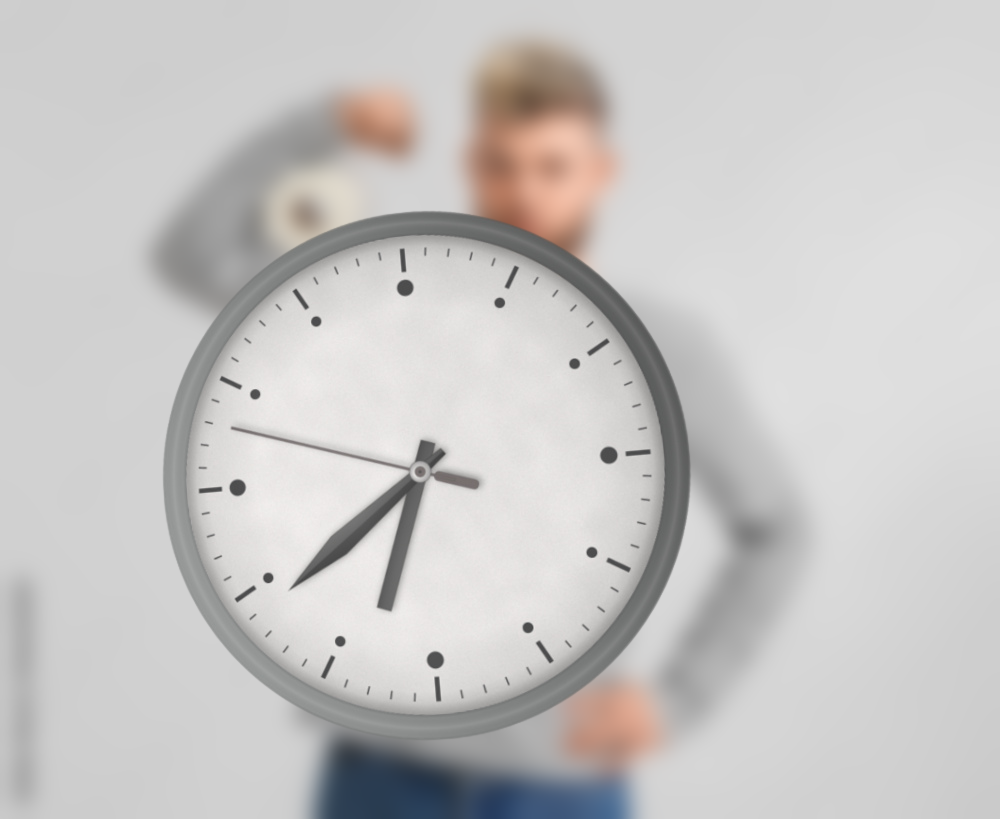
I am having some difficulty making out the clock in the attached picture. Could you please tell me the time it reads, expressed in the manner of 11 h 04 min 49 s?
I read 6 h 38 min 48 s
